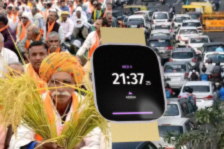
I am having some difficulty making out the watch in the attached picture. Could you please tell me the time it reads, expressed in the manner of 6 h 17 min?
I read 21 h 37 min
